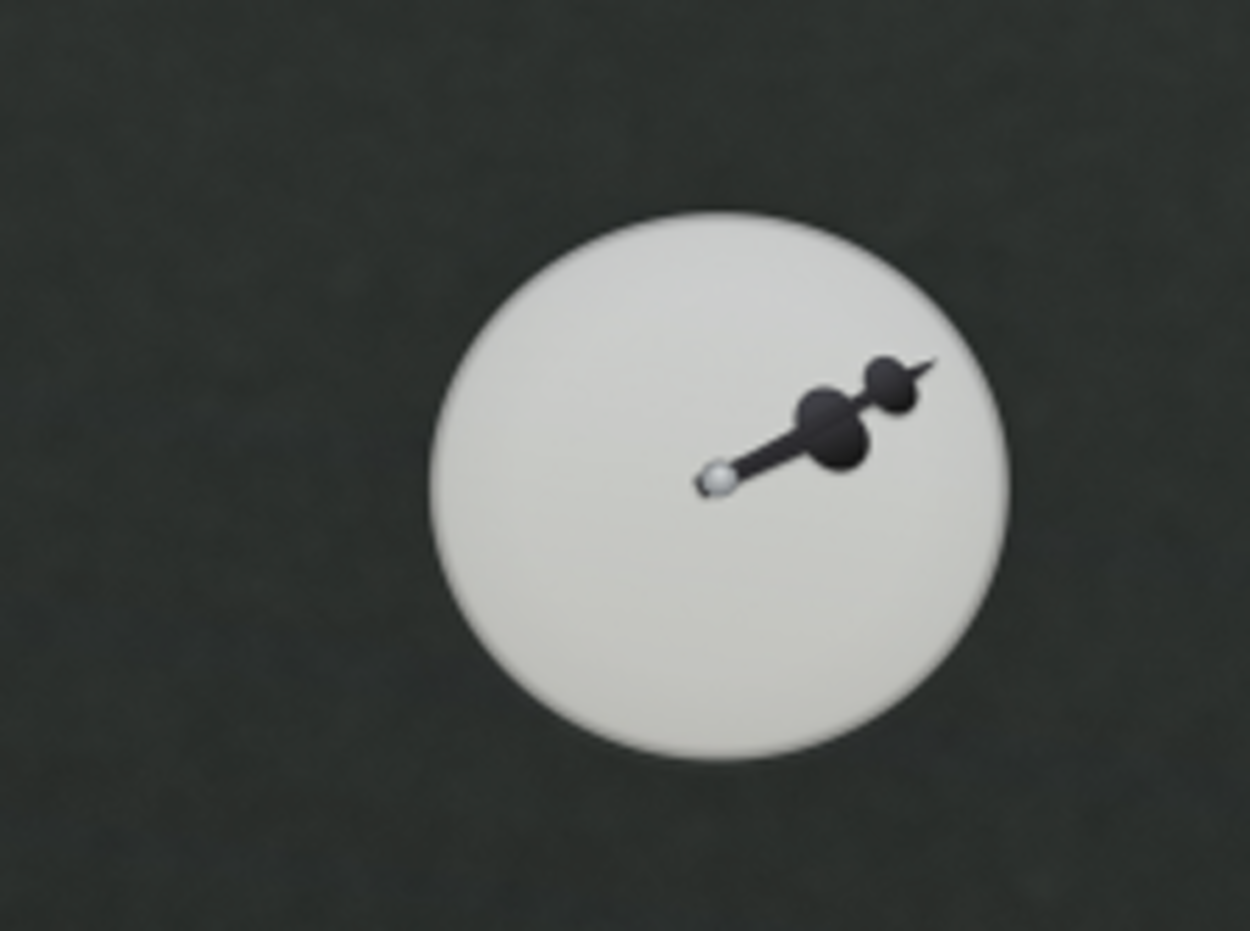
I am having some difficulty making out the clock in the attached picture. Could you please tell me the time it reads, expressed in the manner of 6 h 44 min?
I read 2 h 10 min
